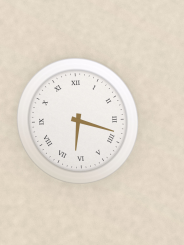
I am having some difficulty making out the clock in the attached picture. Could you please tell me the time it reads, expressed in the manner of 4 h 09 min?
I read 6 h 18 min
